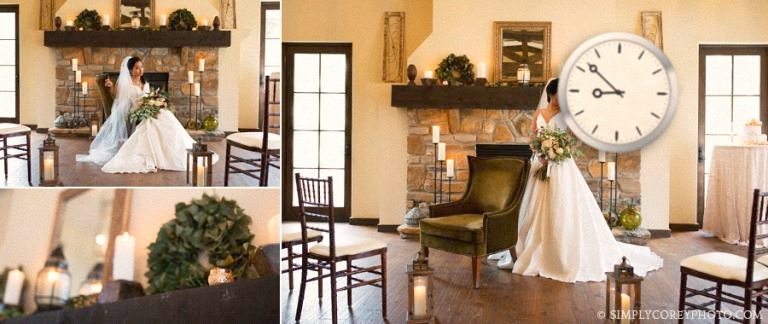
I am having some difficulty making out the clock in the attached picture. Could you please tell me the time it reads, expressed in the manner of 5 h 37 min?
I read 8 h 52 min
